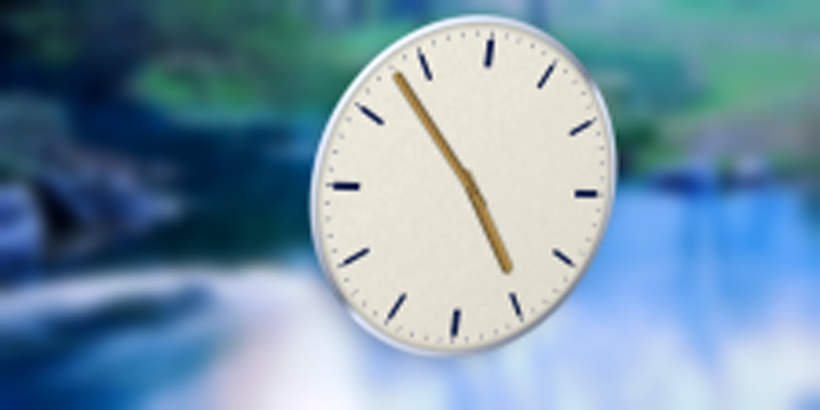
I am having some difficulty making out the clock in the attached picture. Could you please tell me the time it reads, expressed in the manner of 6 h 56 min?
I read 4 h 53 min
